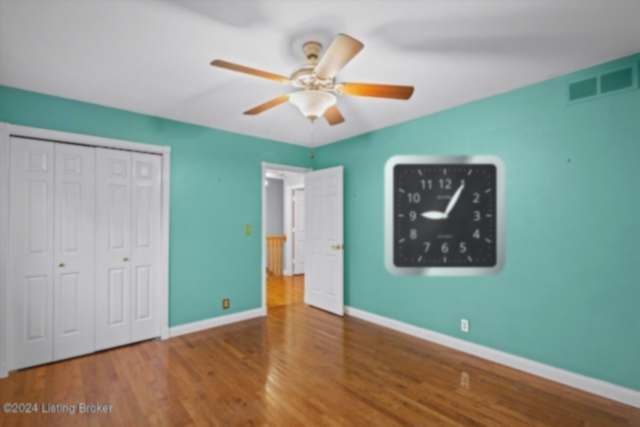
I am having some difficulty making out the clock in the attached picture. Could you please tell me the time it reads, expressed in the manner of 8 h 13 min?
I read 9 h 05 min
